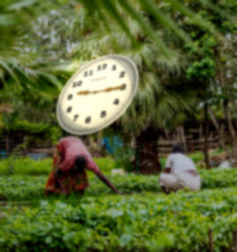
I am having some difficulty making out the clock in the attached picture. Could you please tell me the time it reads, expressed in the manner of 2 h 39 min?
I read 9 h 15 min
